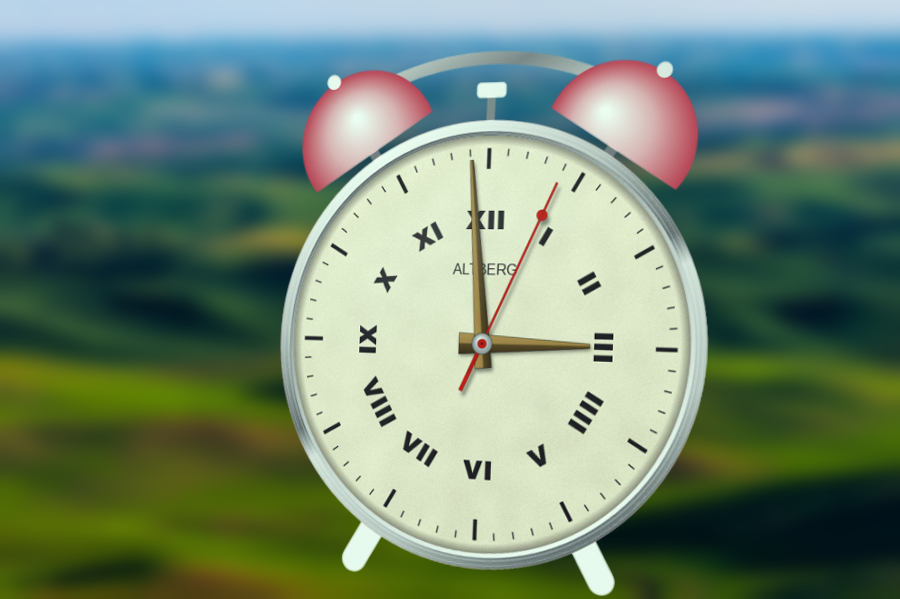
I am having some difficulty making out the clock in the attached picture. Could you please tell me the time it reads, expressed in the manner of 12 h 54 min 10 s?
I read 2 h 59 min 04 s
